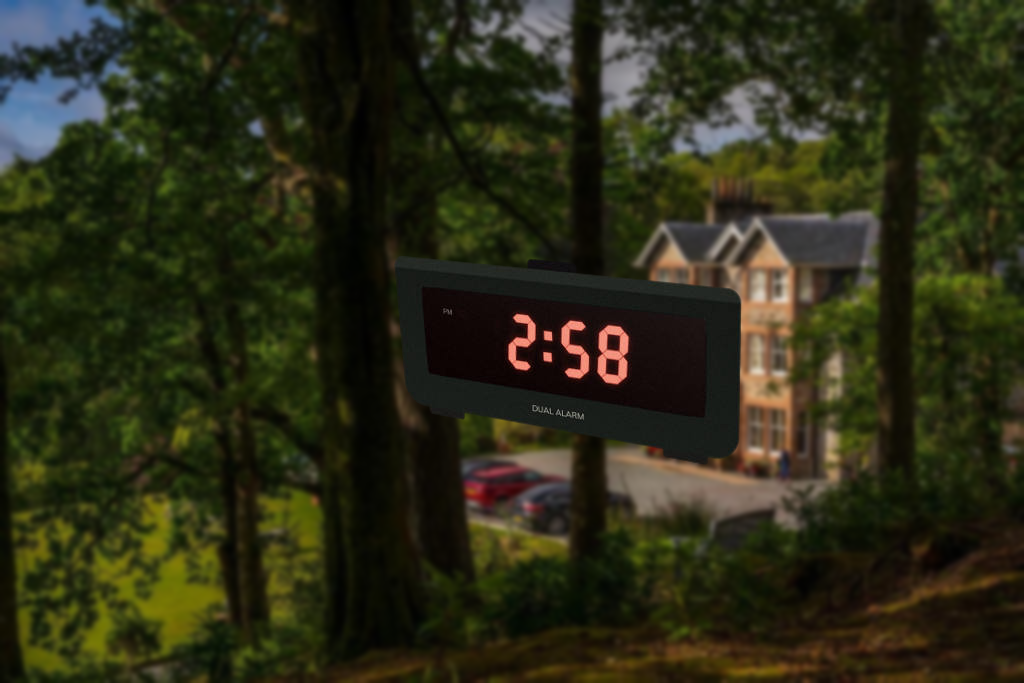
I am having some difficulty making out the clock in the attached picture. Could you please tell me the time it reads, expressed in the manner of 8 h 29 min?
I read 2 h 58 min
